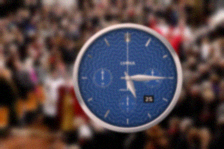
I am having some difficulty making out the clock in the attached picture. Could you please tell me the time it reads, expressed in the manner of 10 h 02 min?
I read 5 h 15 min
